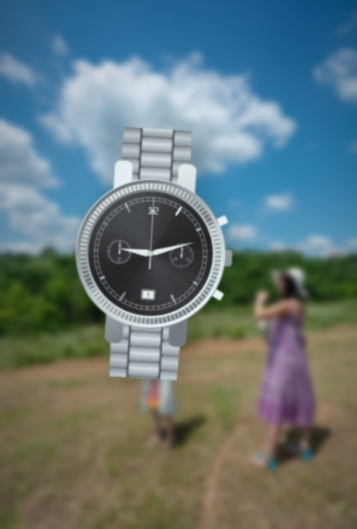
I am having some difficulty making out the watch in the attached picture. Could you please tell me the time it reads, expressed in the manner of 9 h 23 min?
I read 9 h 12 min
